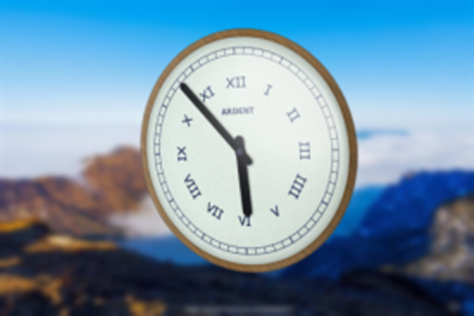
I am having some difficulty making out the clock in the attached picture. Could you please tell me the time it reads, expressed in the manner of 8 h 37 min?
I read 5 h 53 min
